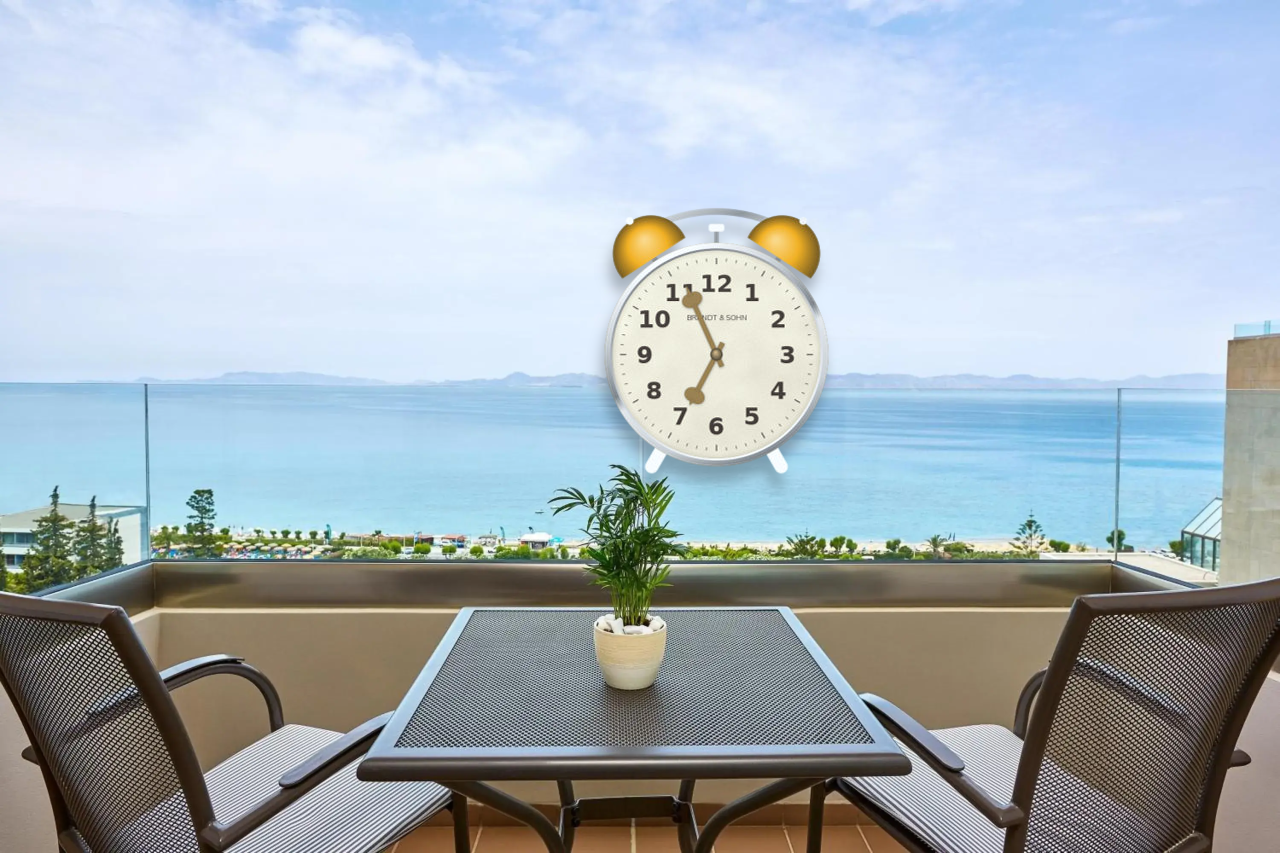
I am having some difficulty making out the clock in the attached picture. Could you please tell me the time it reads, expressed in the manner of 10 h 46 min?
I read 6 h 56 min
